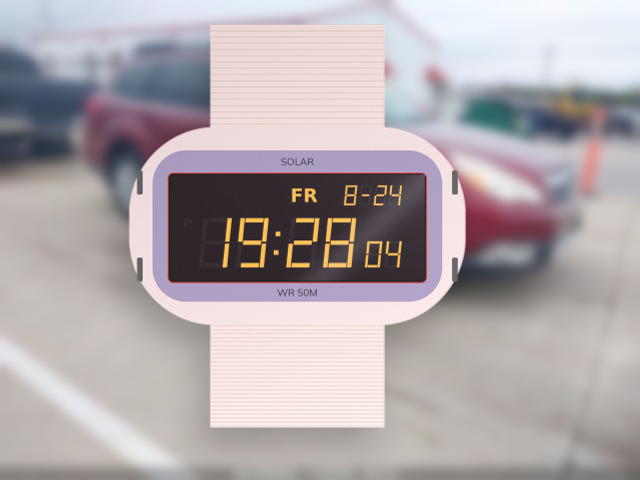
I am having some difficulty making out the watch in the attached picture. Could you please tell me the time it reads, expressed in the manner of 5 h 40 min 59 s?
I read 19 h 28 min 04 s
